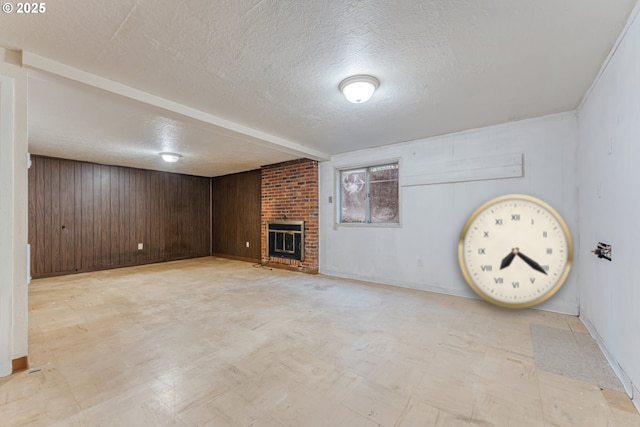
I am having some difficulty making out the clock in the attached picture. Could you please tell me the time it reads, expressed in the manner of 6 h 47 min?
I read 7 h 21 min
